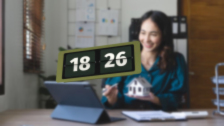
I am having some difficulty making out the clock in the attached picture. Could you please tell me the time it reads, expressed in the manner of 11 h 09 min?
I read 18 h 26 min
